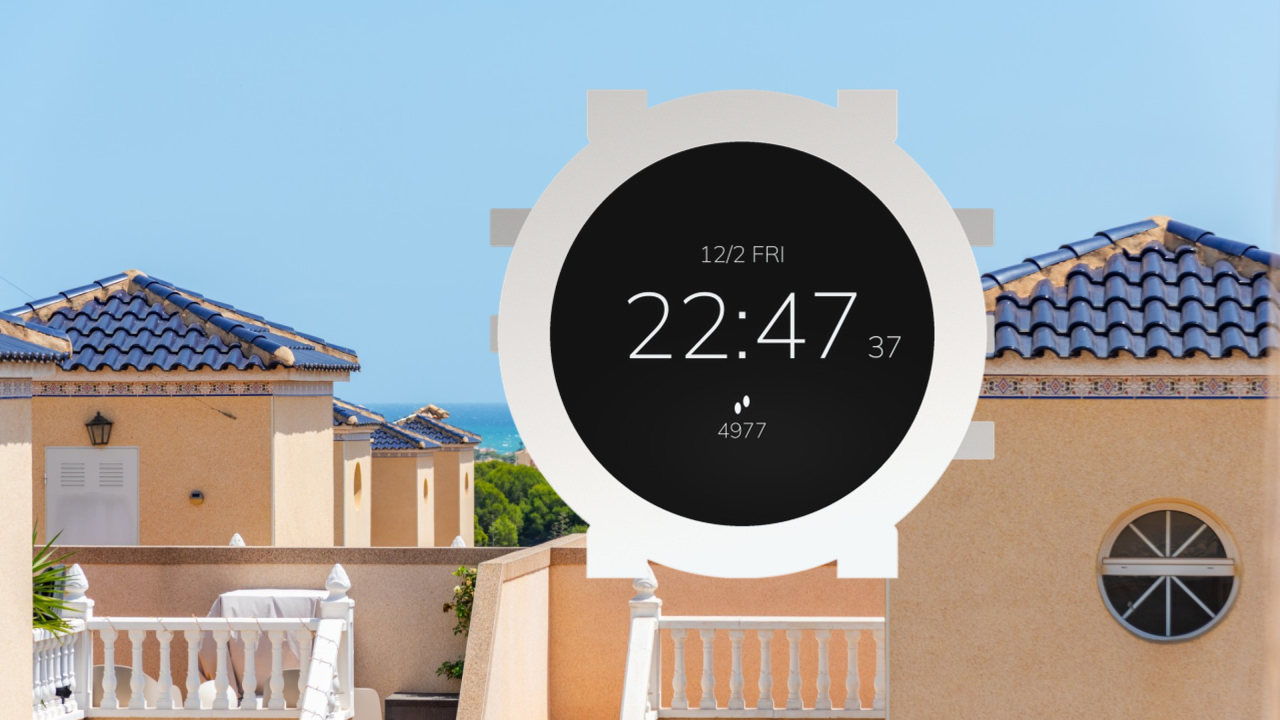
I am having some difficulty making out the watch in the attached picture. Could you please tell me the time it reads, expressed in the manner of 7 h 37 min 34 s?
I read 22 h 47 min 37 s
